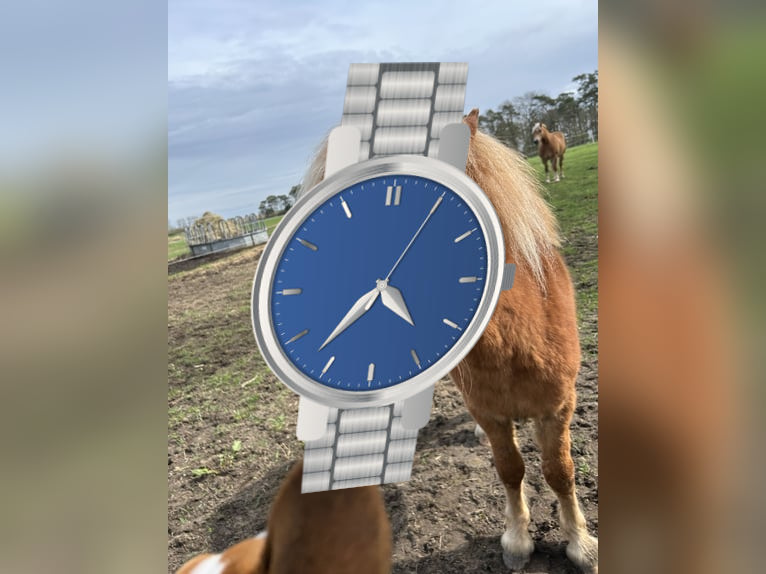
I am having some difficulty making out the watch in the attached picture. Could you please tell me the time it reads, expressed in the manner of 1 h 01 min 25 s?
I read 4 h 37 min 05 s
